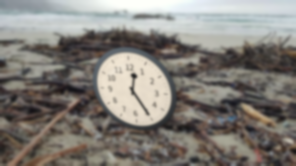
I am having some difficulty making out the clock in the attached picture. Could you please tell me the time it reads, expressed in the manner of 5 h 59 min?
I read 12 h 25 min
